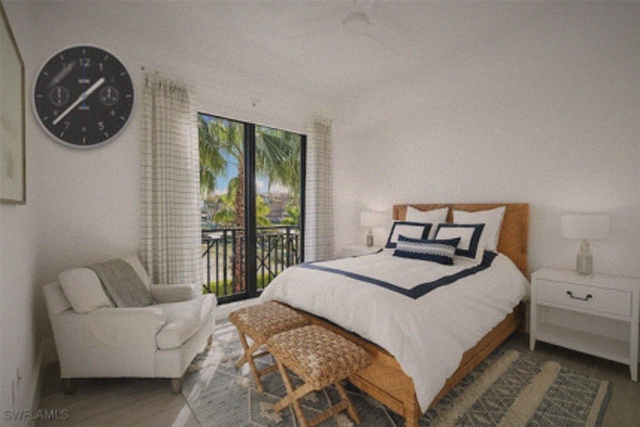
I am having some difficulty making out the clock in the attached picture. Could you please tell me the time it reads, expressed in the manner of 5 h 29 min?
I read 1 h 38 min
